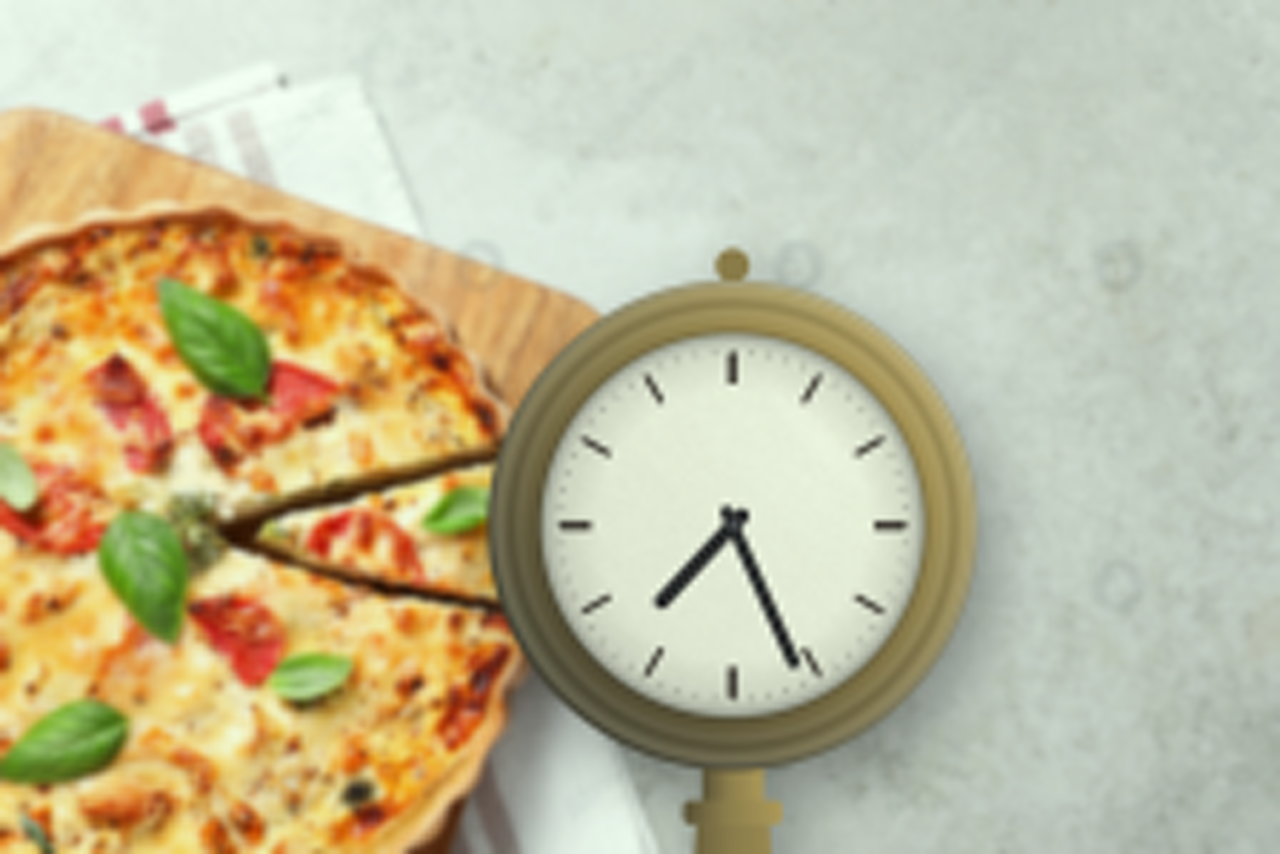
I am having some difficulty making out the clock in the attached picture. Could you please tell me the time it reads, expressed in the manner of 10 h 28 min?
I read 7 h 26 min
